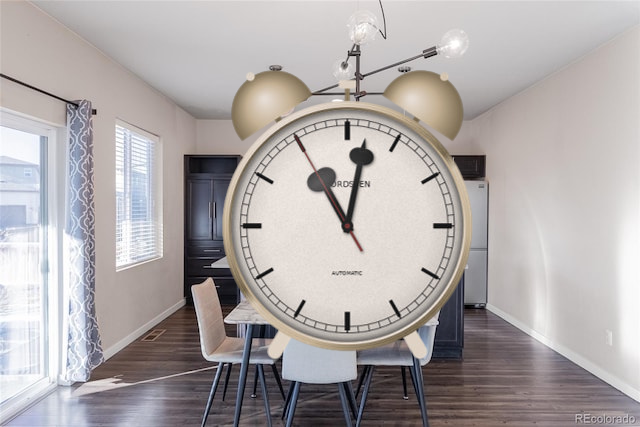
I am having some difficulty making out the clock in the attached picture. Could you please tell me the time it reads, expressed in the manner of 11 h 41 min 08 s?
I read 11 h 01 min 55 s
